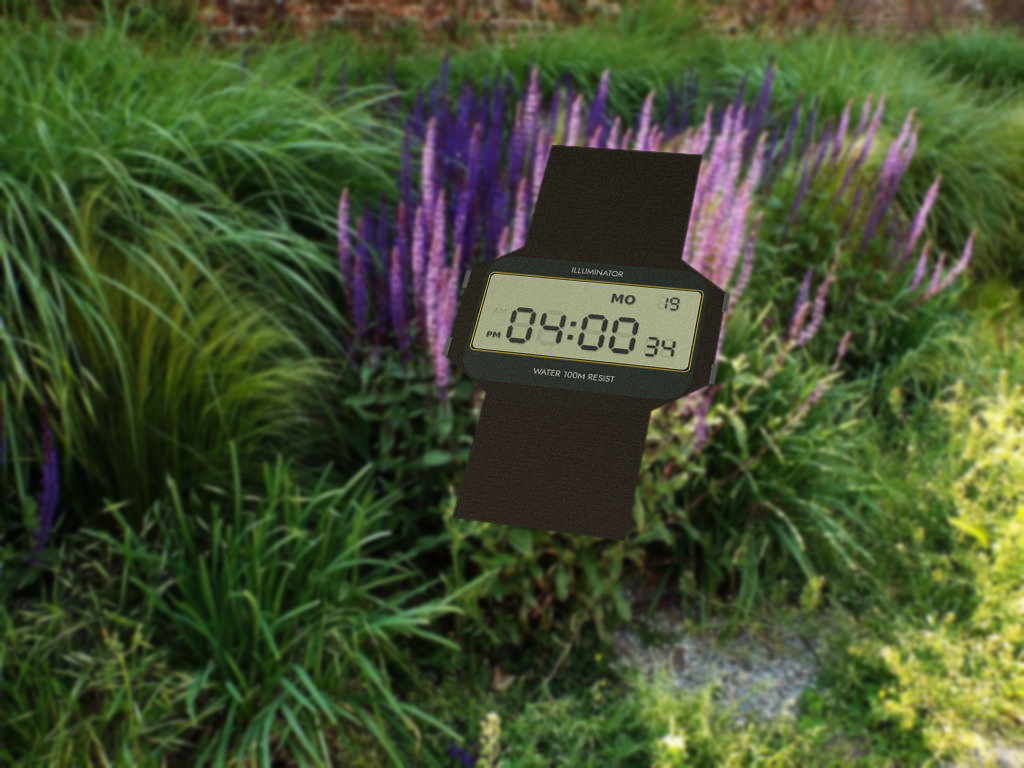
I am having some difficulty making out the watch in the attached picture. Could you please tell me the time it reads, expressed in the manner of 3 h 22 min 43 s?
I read 4 h 00 min 34 s
